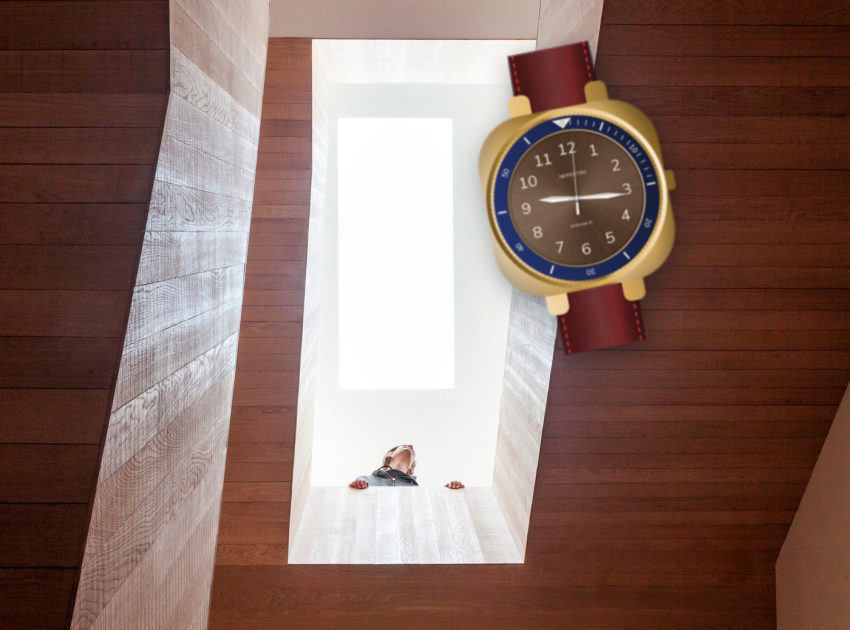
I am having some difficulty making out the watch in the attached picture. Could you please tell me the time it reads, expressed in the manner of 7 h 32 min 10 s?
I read 9 h 16 min 01 s
